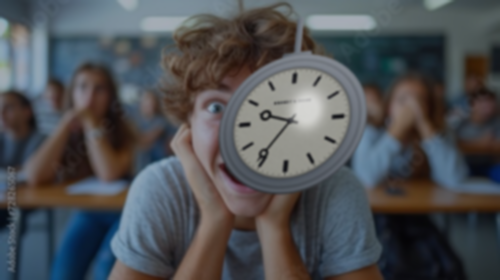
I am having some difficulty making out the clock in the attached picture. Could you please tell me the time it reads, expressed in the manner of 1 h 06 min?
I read 9 h 36 min
